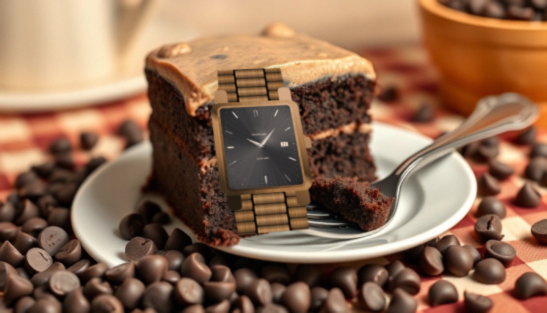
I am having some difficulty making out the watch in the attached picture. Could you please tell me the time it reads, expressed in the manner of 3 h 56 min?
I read 10 h 07 min
